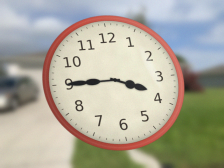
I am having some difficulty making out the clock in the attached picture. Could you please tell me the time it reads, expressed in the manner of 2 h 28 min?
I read 3 h 45 min
